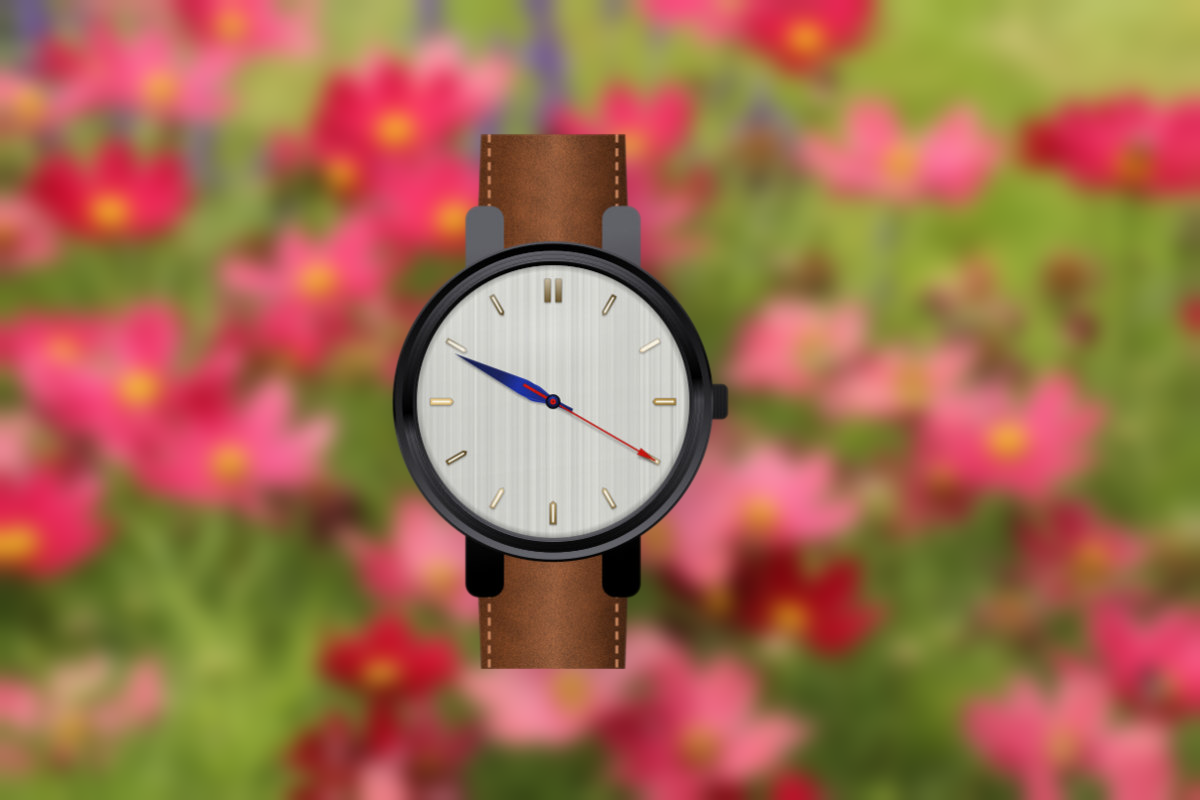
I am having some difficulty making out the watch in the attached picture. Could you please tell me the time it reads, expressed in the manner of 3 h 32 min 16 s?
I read 9 h 49 min 20 s
